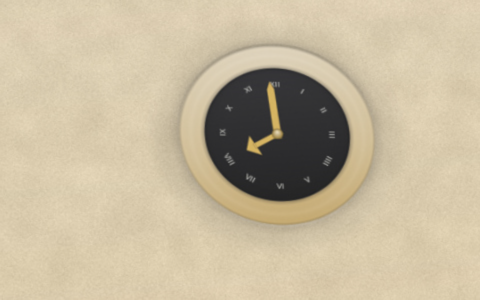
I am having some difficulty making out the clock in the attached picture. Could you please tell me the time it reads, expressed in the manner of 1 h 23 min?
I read 7 h 59 min
